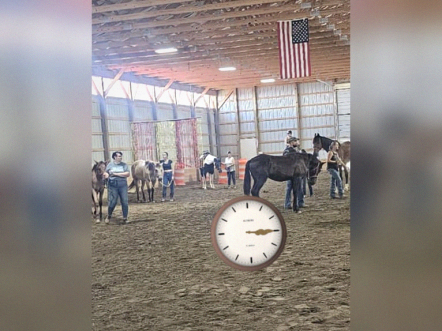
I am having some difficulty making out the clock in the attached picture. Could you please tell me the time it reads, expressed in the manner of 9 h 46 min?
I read 3 h 15 min
